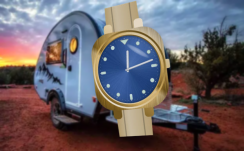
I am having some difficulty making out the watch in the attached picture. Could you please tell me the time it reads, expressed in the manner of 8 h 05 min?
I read 12 h 13 min
